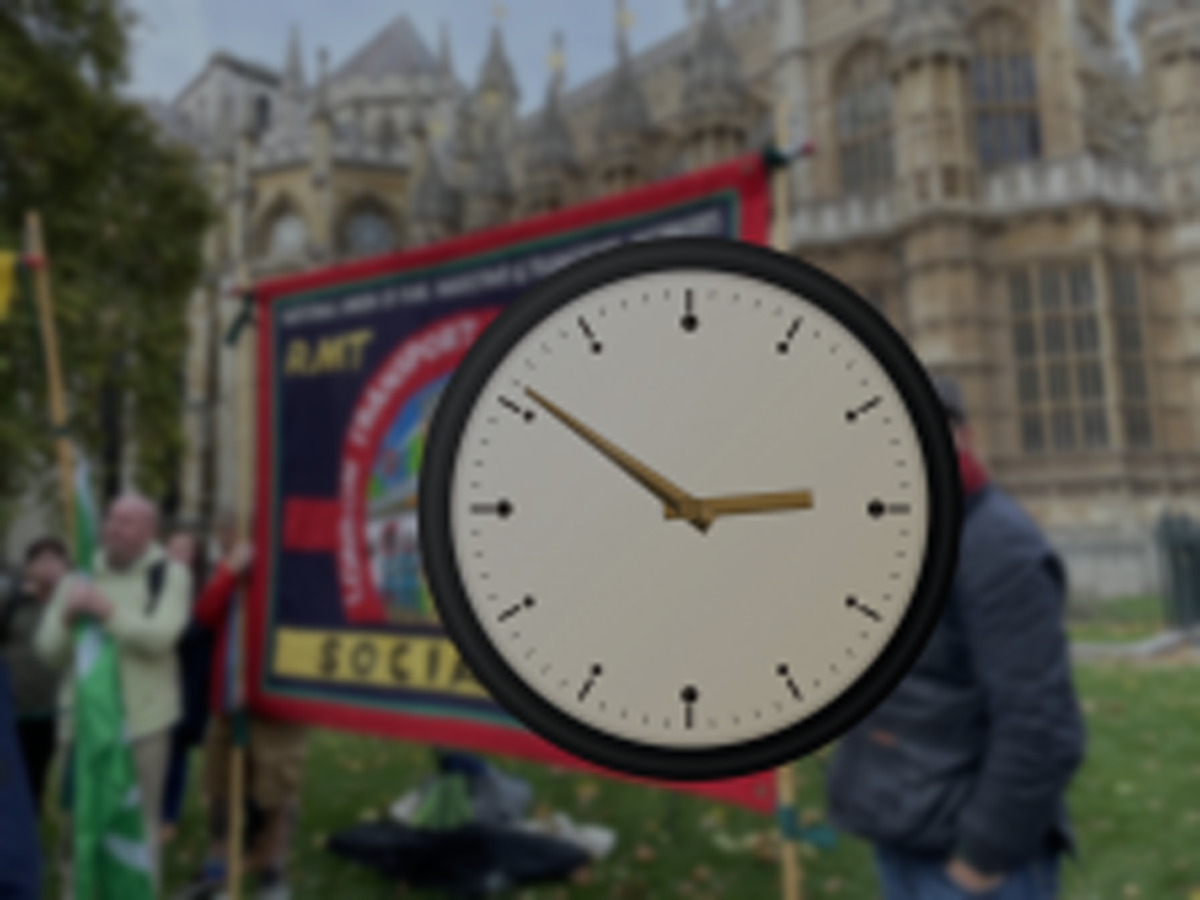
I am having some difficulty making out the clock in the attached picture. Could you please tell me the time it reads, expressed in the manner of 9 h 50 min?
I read 2 h 51 min
